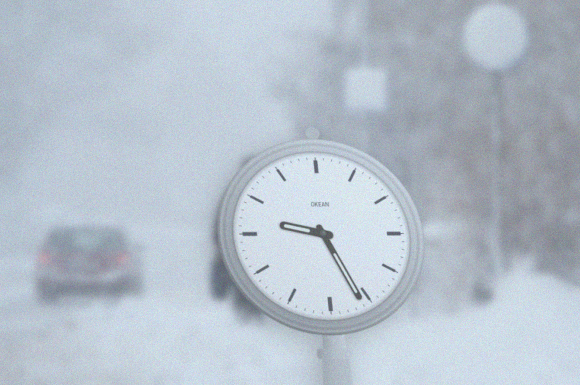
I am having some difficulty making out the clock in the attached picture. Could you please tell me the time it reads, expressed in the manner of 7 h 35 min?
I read 9 h 26 min
